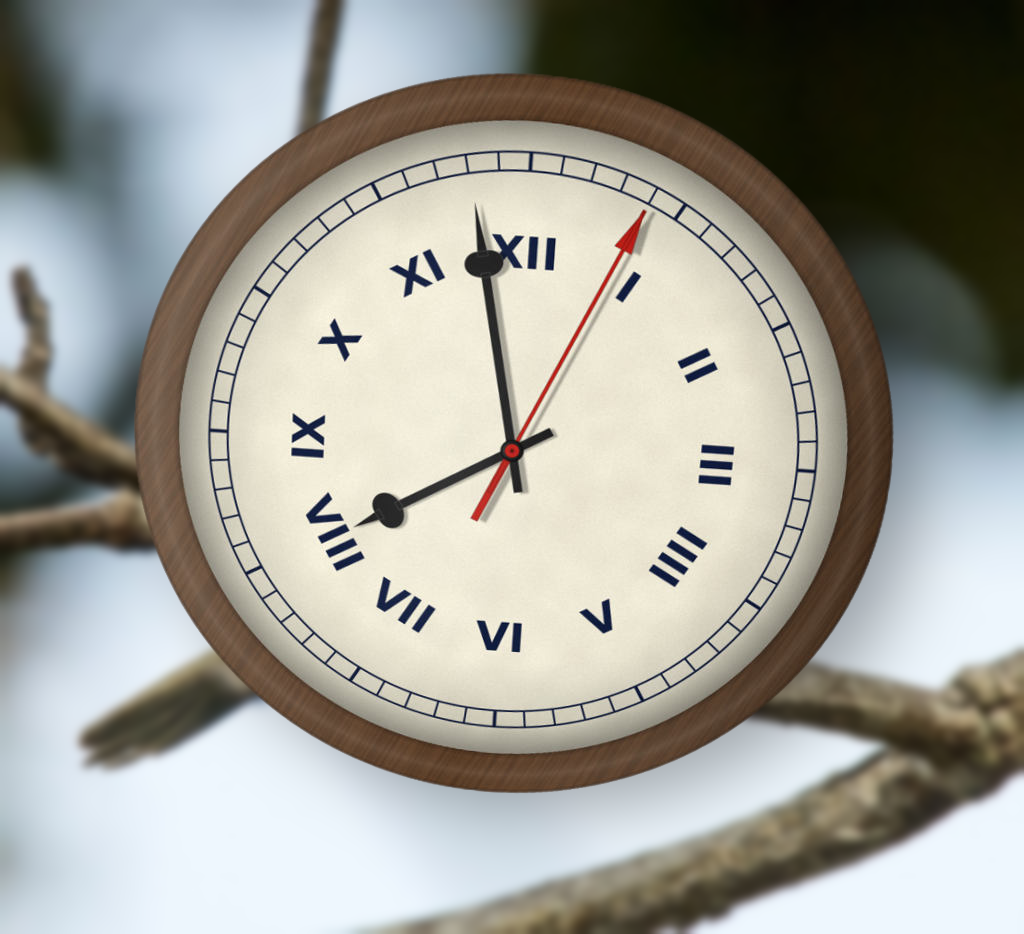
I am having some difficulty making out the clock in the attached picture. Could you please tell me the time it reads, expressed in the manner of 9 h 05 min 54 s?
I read 7 h 58 min 04 s
